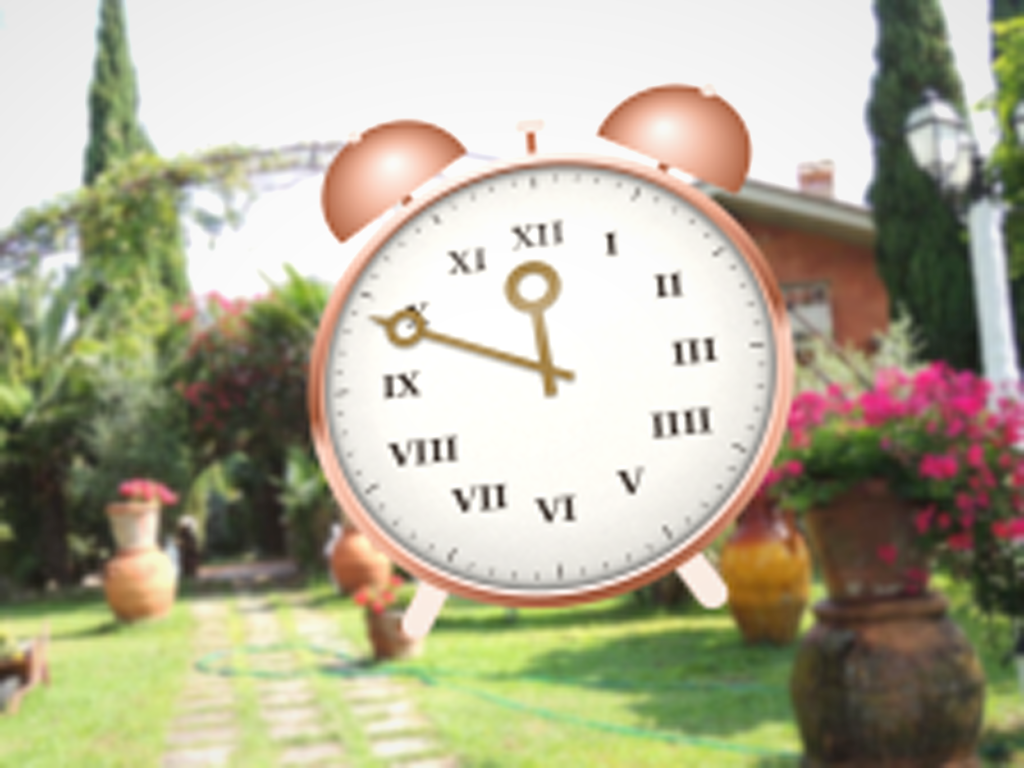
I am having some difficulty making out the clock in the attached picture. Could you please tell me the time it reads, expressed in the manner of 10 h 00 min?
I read 11 h 49 min
